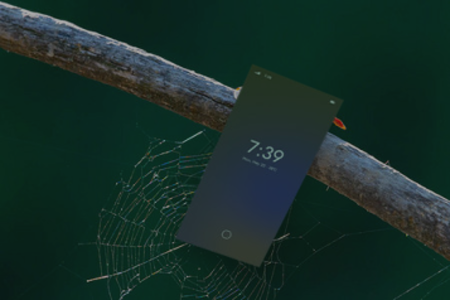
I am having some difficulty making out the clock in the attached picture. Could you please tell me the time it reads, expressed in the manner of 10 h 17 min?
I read 7 h 39 min
